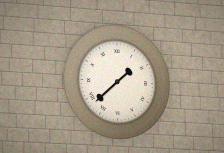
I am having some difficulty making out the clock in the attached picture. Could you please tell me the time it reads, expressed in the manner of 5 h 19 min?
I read 1 h 38 min
